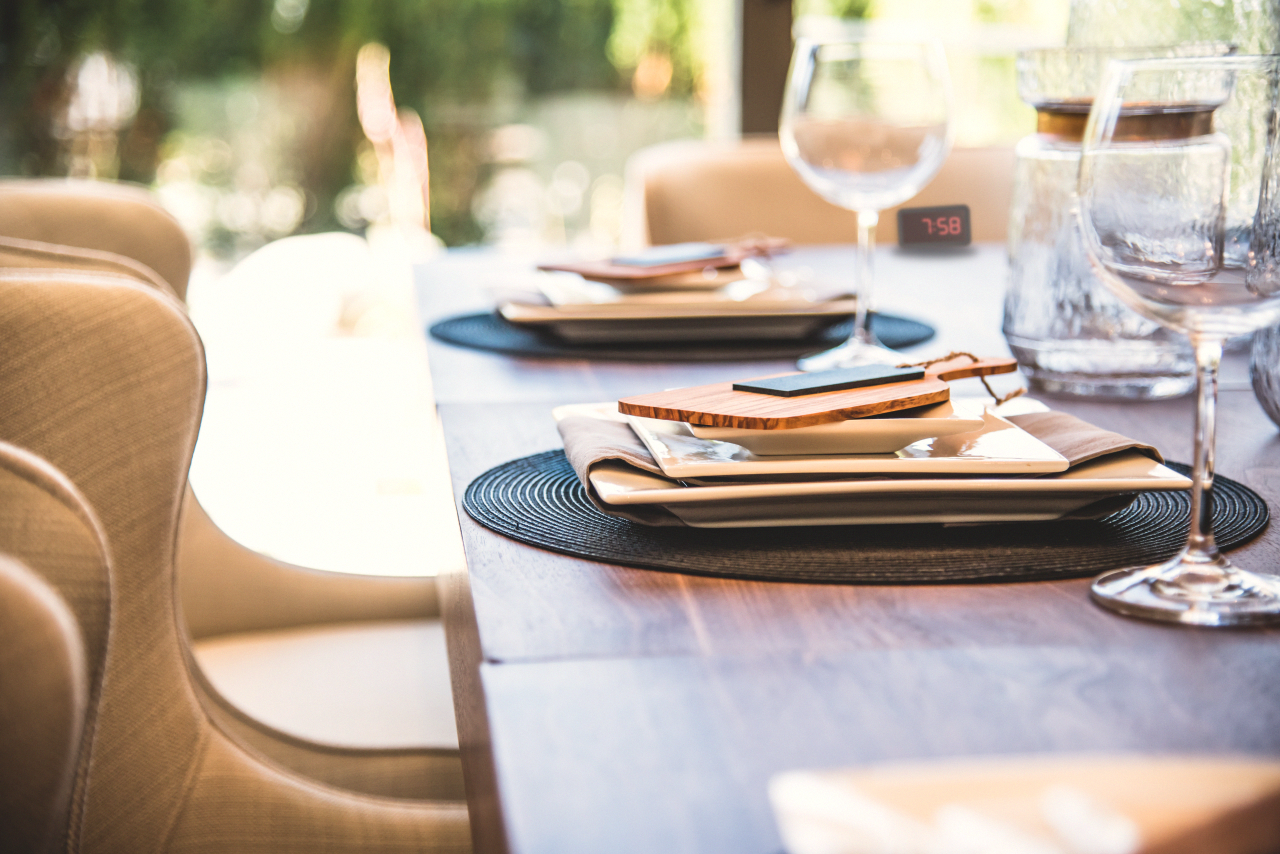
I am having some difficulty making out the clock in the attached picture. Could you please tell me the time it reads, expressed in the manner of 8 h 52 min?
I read 7 h 58 min
